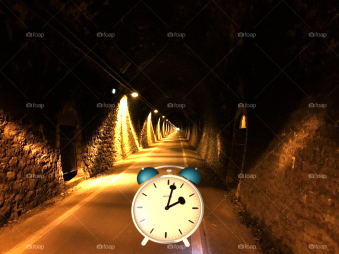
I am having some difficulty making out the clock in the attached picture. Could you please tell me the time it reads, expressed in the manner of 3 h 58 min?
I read 2 h 02 min
